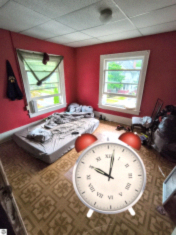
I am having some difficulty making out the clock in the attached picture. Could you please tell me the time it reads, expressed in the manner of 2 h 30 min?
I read 10 h 02 min
